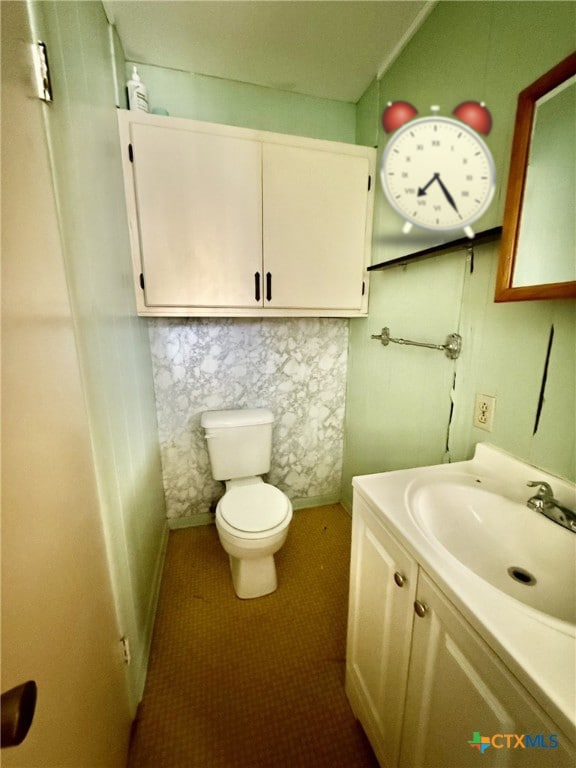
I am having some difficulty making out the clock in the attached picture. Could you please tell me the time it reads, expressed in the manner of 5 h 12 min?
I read 7 h 25 min
